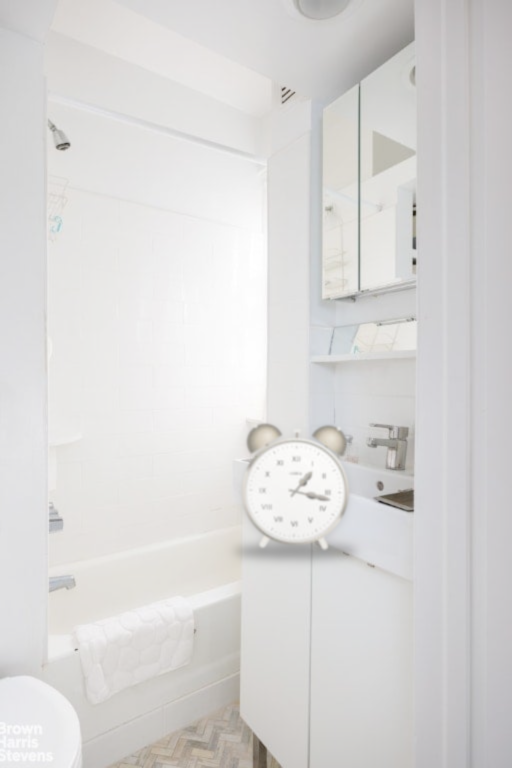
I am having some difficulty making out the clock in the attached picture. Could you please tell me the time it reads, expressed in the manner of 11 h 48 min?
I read 1 h 17 min
